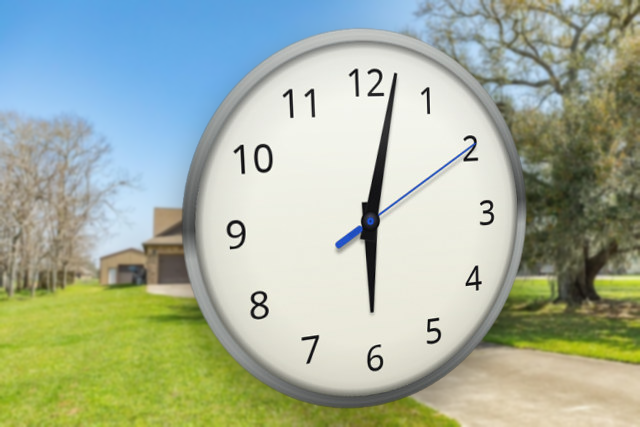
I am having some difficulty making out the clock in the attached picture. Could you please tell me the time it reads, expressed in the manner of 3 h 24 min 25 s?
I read 6 h 02 min 10 s
